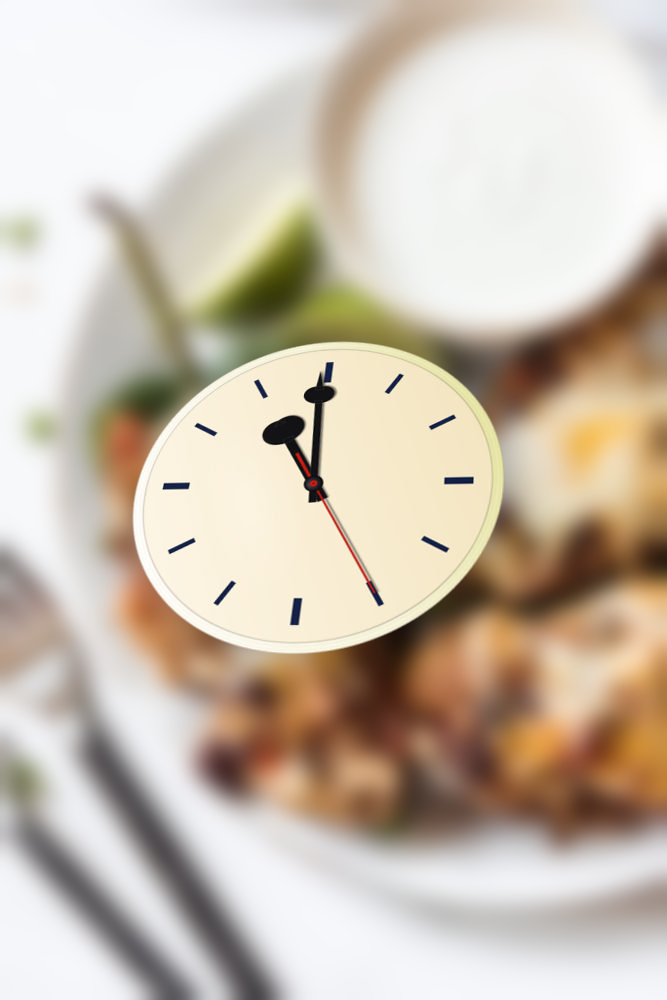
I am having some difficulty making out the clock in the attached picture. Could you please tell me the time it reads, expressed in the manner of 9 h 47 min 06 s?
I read 10 h 59 min 25 s
